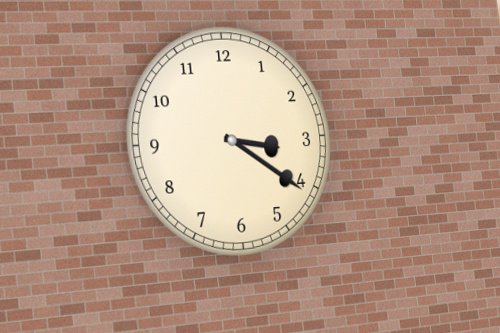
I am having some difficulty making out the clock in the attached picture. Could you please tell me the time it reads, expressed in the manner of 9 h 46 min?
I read 3 h 21 min
